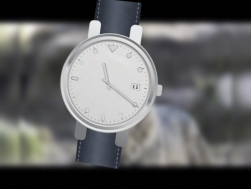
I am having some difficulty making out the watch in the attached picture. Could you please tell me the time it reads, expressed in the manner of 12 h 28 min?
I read 11 h 20 min
